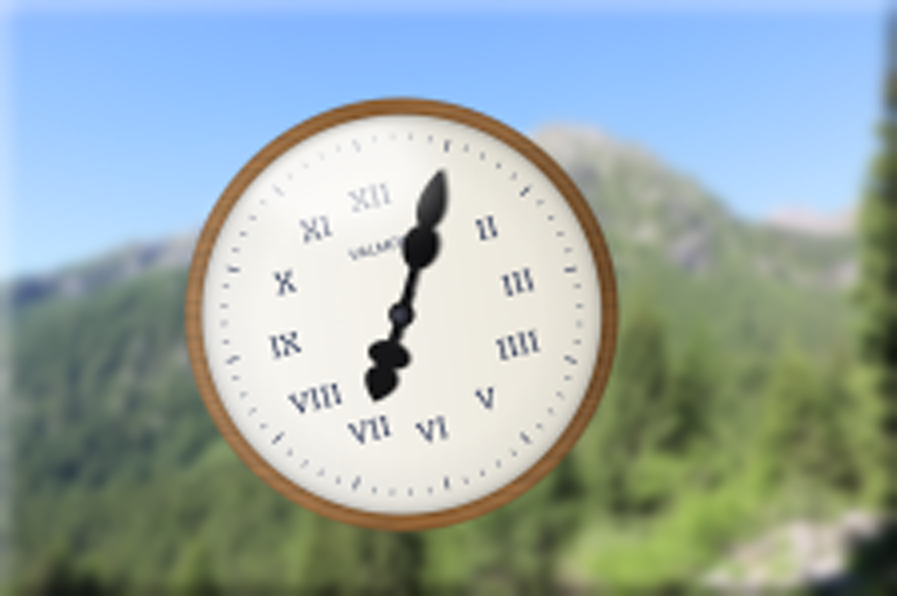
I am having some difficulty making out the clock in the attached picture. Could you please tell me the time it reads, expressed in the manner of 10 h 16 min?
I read 7 h 05 min
